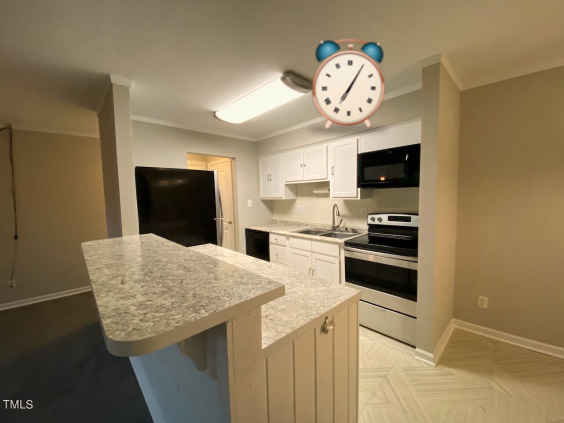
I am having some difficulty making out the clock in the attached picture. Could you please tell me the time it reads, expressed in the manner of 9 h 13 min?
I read 7 h 05 min
